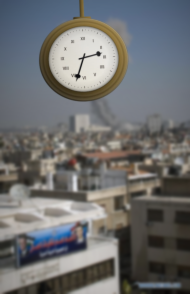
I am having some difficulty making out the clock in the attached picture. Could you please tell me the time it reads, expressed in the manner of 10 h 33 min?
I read 2 h 33 min
